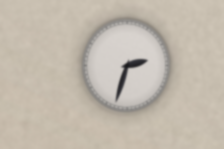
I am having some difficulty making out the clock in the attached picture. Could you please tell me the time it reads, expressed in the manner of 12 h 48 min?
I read 2 h 33 min
